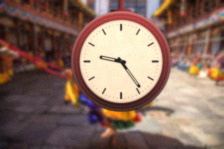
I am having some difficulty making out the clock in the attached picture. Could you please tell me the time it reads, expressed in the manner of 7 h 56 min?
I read 9 h 24 min
